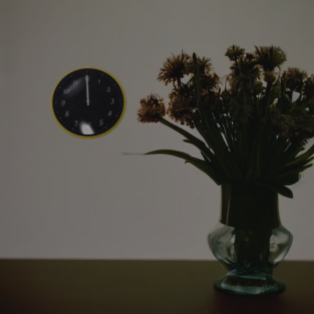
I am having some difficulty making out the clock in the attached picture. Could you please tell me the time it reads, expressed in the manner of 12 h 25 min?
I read 12 h 00 min
